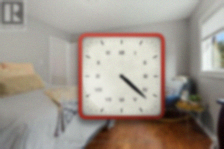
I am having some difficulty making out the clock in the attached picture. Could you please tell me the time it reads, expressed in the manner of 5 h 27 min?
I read 4 h 22 min
